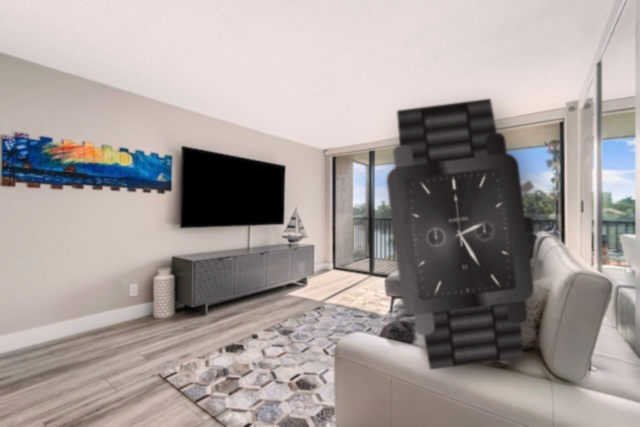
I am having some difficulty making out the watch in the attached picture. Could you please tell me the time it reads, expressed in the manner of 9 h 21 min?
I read 2 h 26 min
